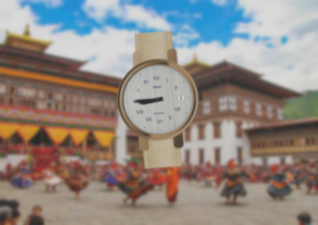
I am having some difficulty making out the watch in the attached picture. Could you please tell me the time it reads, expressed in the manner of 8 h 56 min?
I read 8 h 45 min
